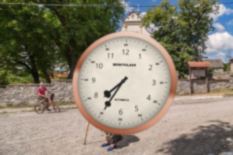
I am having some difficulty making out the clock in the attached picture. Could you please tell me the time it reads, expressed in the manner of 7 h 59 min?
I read 7 h 35 min
